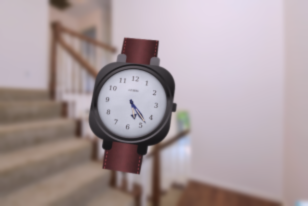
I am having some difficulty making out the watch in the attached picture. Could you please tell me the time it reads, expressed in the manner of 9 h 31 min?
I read 5 h 23 min
